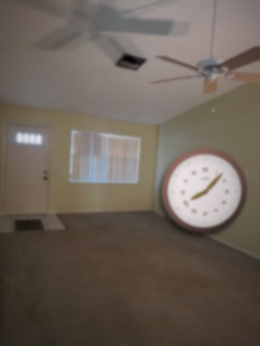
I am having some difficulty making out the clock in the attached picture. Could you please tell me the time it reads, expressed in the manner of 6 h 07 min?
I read 8 h 07 min
